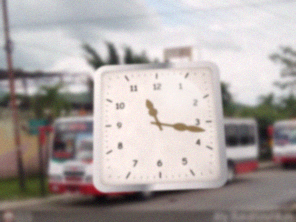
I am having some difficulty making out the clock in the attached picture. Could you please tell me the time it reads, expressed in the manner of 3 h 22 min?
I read 11 h 17 min
